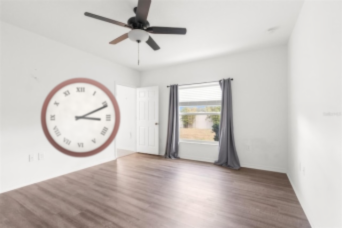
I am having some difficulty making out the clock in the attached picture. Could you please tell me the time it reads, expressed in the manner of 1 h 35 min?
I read 3 h 11 min
